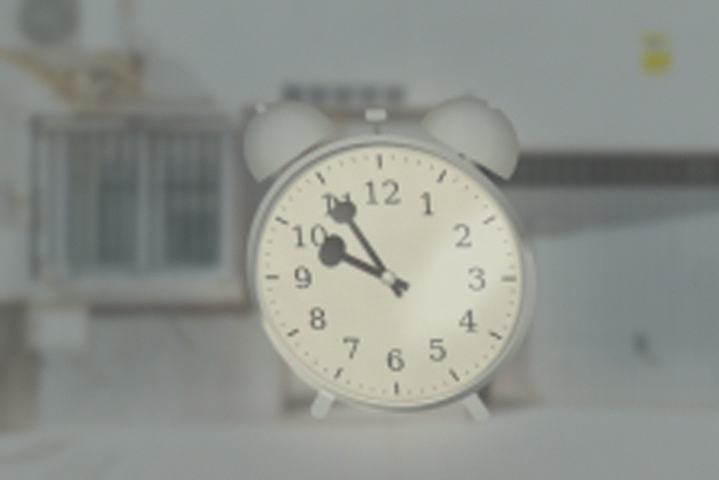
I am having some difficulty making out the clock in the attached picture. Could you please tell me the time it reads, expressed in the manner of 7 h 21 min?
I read 9 h 55 min
